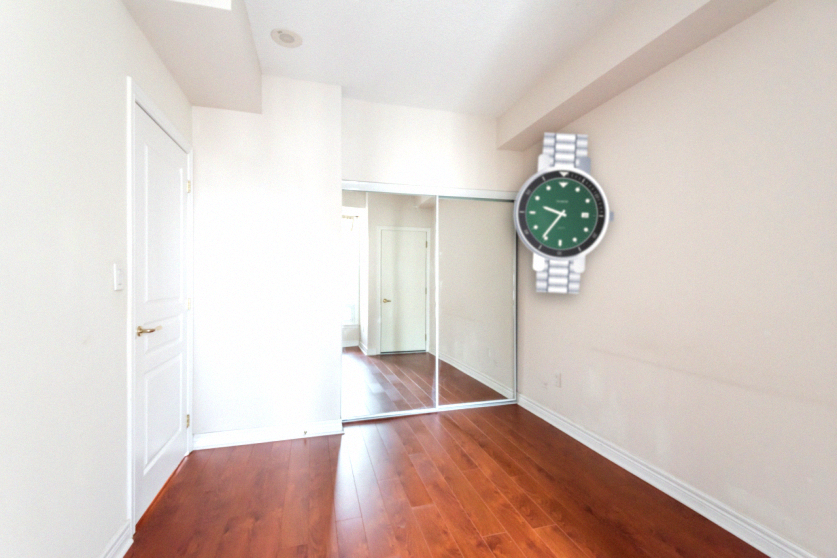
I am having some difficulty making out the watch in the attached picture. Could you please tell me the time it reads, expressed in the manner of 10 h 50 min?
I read 9 h 36 min
